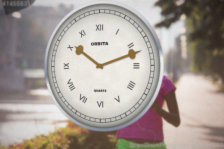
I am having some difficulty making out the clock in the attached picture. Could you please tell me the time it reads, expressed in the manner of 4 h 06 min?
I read 10 h 12 min
